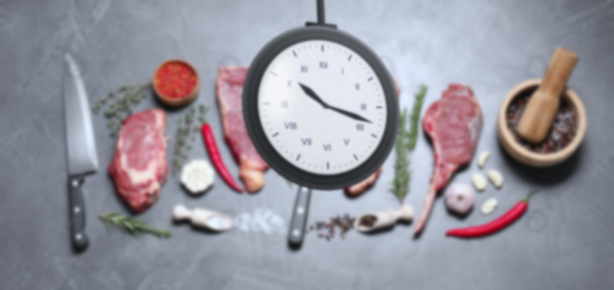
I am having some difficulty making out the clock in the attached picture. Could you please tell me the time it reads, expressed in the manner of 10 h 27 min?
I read 10 h 18 min
